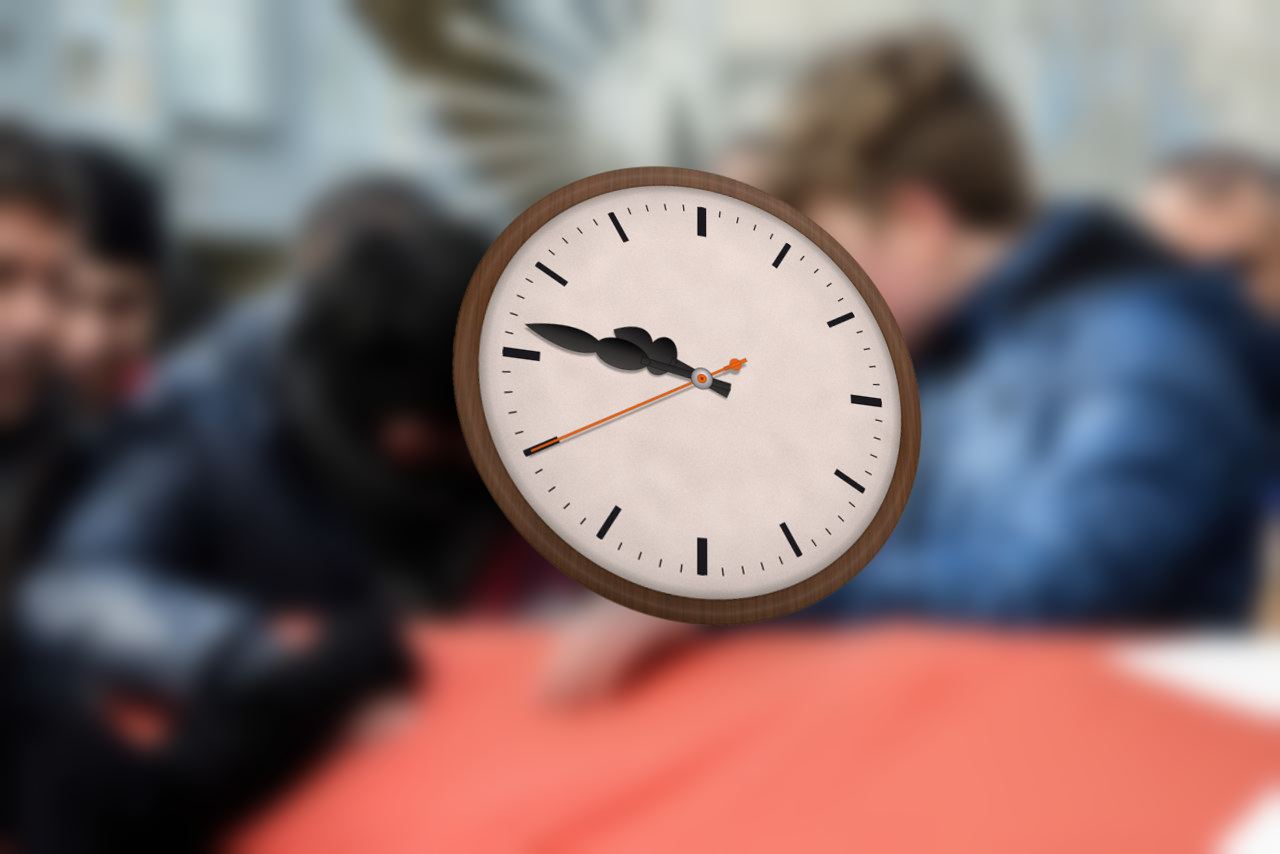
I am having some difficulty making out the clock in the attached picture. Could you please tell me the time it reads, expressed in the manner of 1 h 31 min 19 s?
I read 9 h 46 min 40 s
